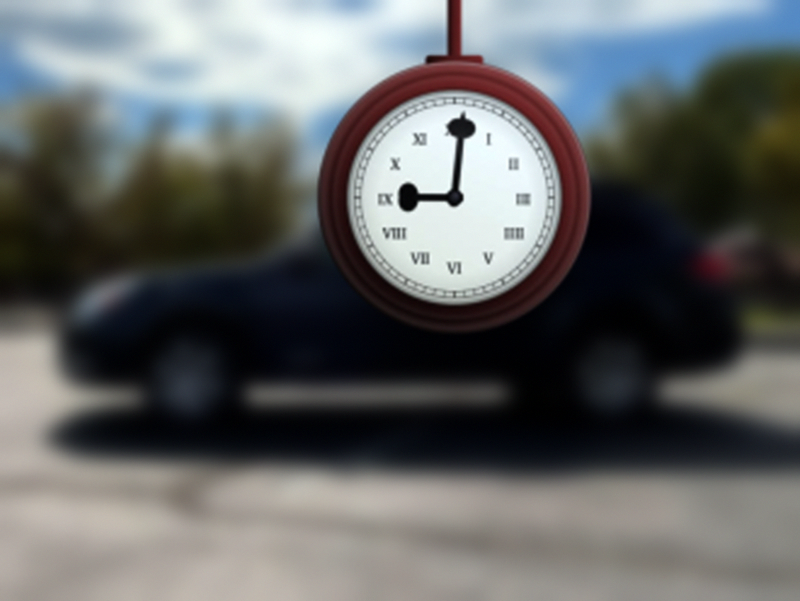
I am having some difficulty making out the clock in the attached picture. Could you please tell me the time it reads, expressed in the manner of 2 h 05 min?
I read 9 h 01 min
